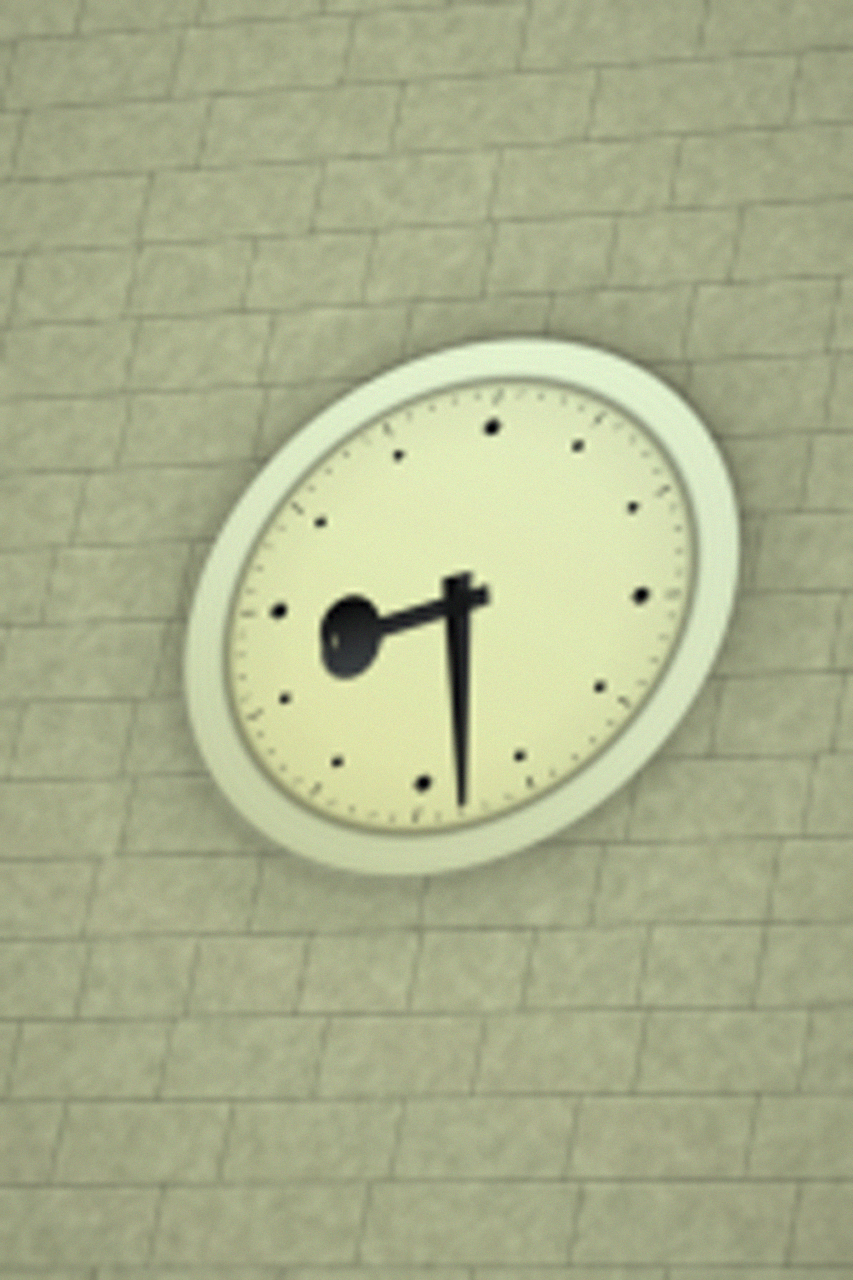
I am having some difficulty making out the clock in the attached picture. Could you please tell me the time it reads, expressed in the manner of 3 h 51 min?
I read 8 h 28 min
